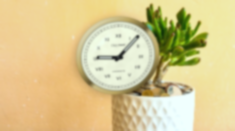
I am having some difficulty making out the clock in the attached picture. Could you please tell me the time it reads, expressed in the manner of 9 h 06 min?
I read 9 h 07 min
